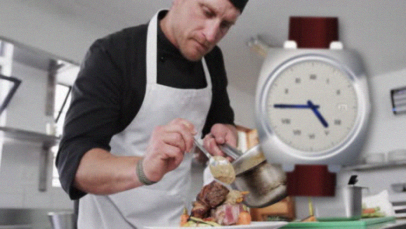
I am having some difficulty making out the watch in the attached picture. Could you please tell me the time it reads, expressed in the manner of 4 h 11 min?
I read 4 h 45 min
